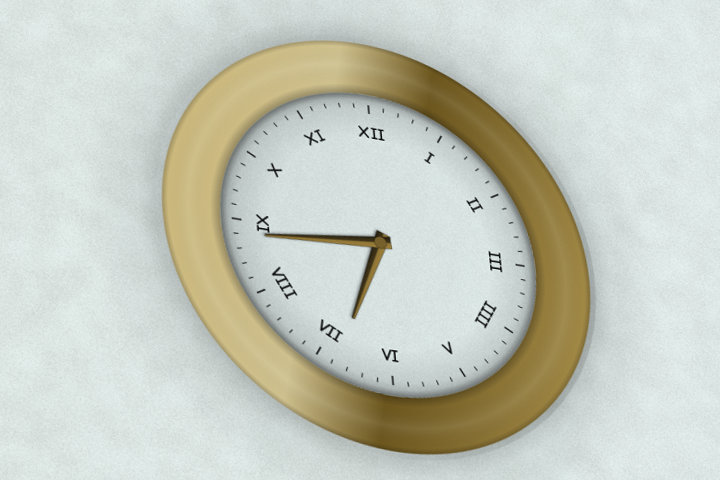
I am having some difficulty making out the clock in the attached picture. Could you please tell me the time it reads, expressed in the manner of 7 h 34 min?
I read 6 h 44 min
